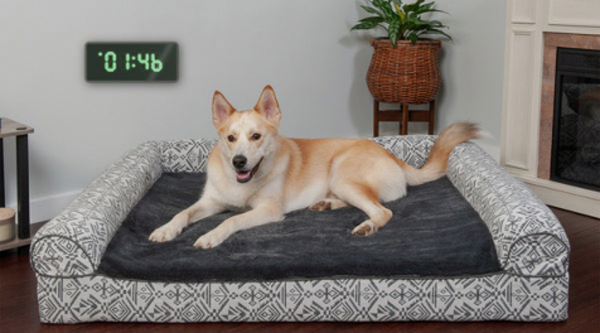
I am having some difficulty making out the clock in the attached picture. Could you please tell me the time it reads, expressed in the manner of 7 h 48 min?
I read 1 h 46 min
